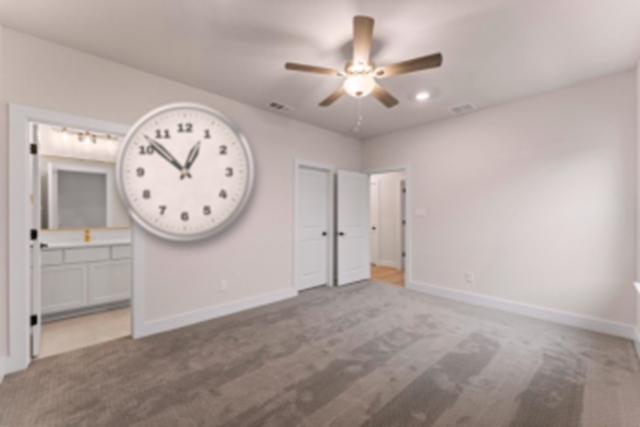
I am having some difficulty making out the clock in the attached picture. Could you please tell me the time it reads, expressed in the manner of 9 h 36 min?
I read 12 h 52 min
